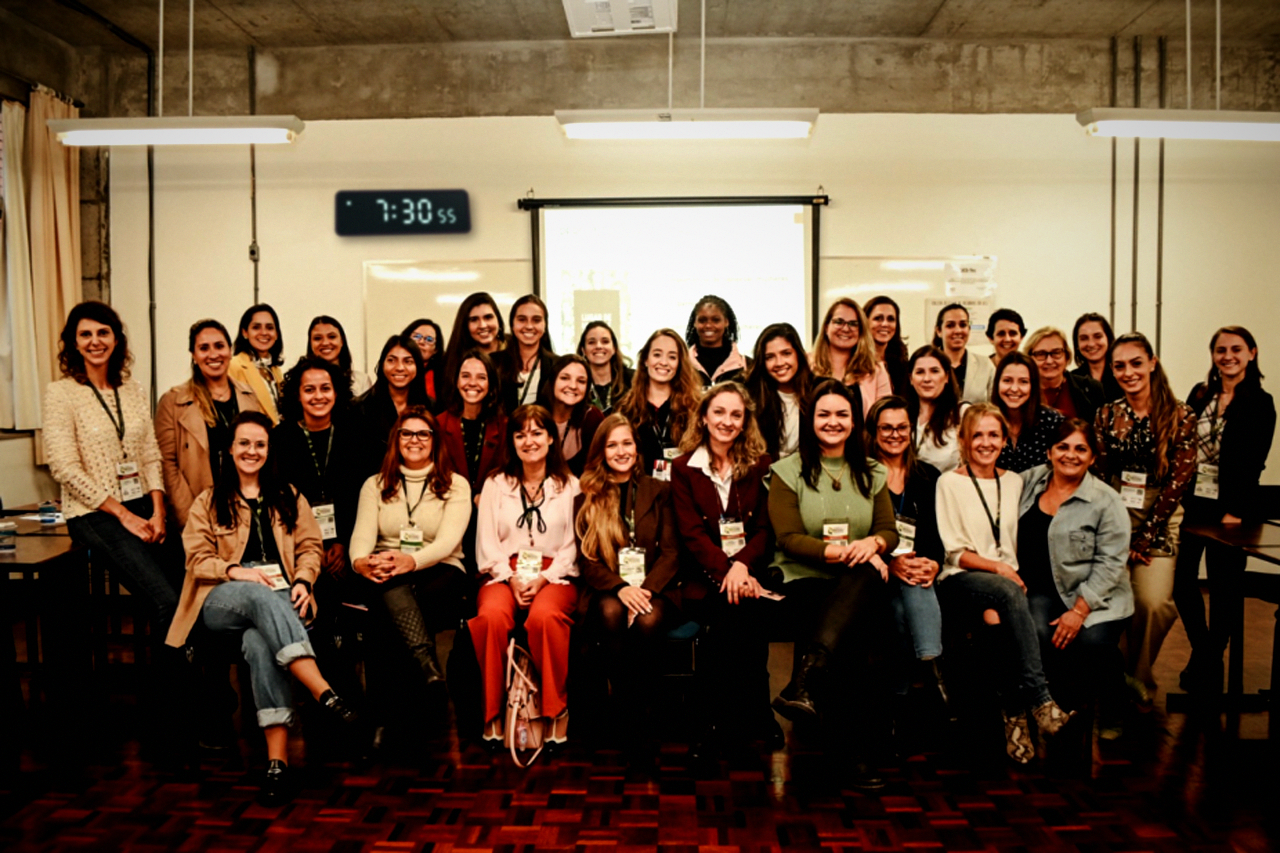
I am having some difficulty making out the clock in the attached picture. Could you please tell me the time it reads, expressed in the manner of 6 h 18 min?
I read 7 h 30 min
